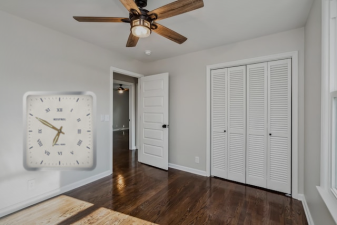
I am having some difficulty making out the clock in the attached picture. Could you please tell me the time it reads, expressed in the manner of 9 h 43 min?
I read 6 h 50 min
